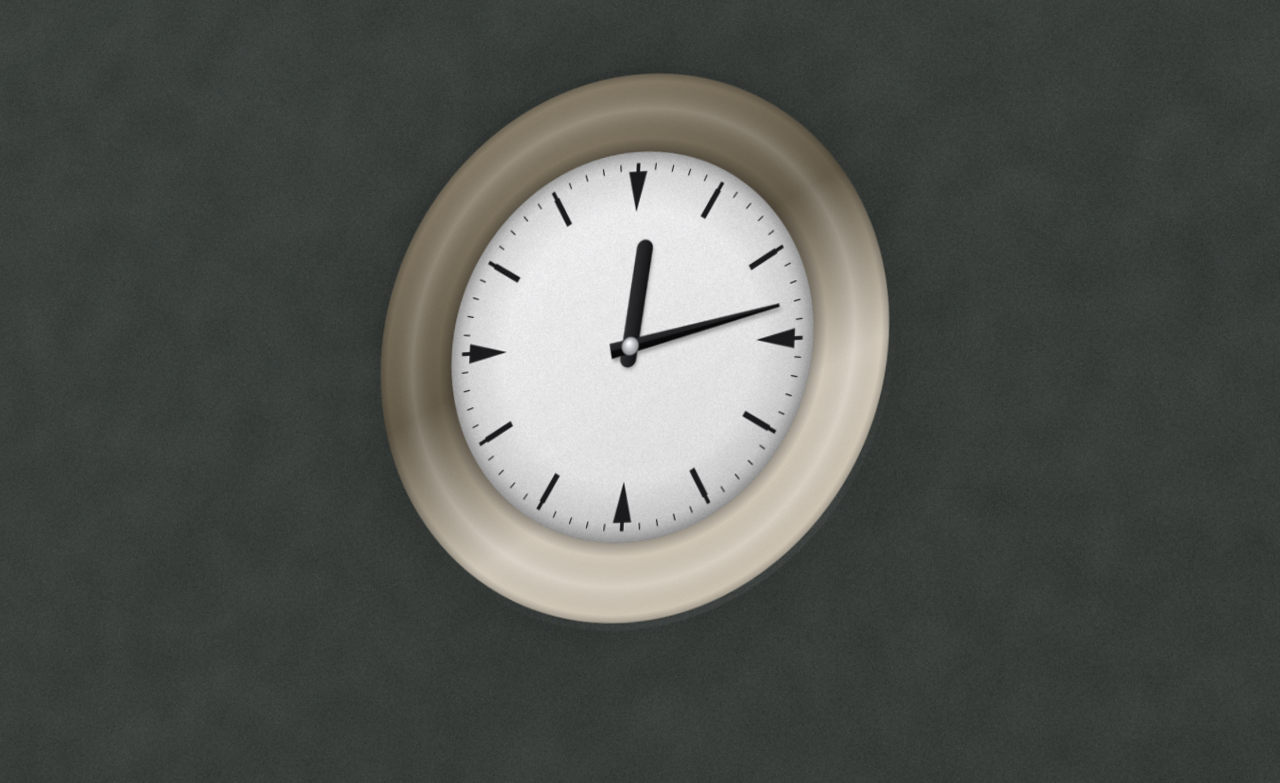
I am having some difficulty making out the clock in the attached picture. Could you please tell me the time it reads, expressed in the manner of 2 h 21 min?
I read 12 h 13 min
